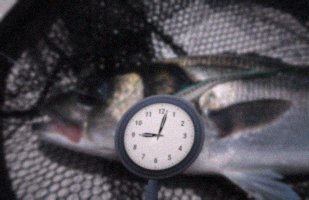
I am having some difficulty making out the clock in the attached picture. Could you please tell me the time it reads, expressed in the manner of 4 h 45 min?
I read 9 h 02 min
